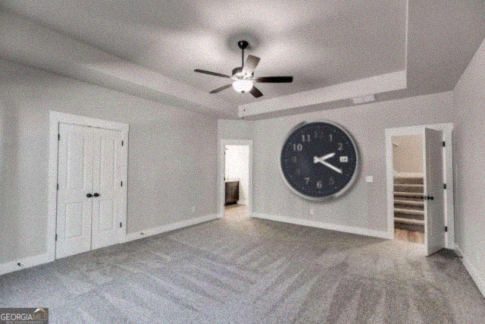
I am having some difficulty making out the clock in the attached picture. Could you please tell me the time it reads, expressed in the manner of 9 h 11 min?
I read 2 h 20 min
